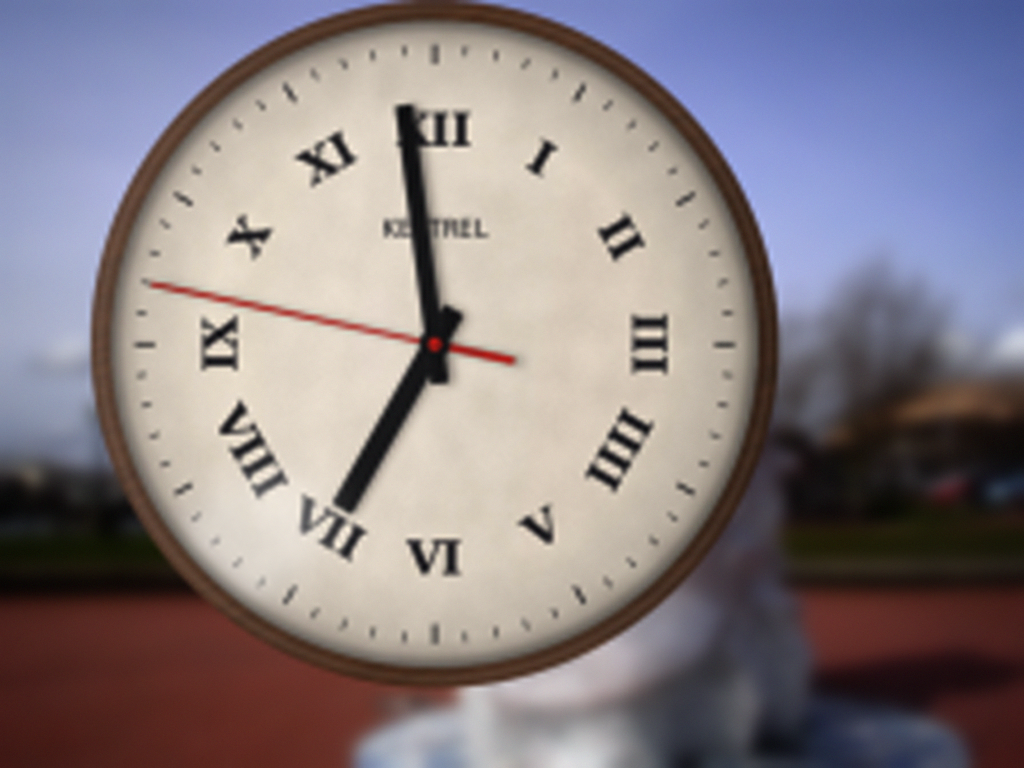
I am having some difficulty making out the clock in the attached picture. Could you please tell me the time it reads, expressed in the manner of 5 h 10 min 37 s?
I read 6 h 58 min 47 s
